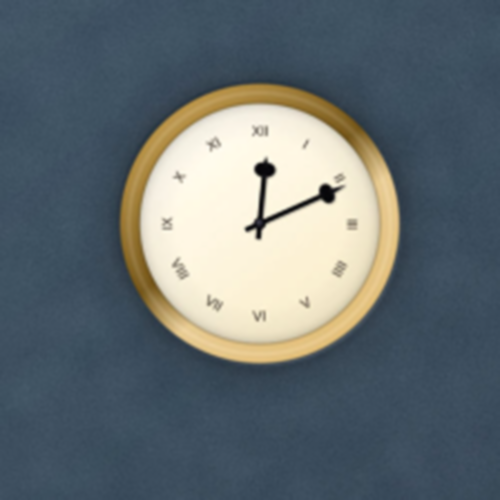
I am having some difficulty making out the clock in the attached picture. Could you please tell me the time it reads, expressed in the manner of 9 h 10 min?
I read 12 h 11 min
